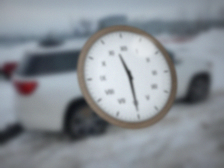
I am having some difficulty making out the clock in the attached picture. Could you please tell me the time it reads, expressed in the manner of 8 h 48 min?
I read 11 h 30 min
